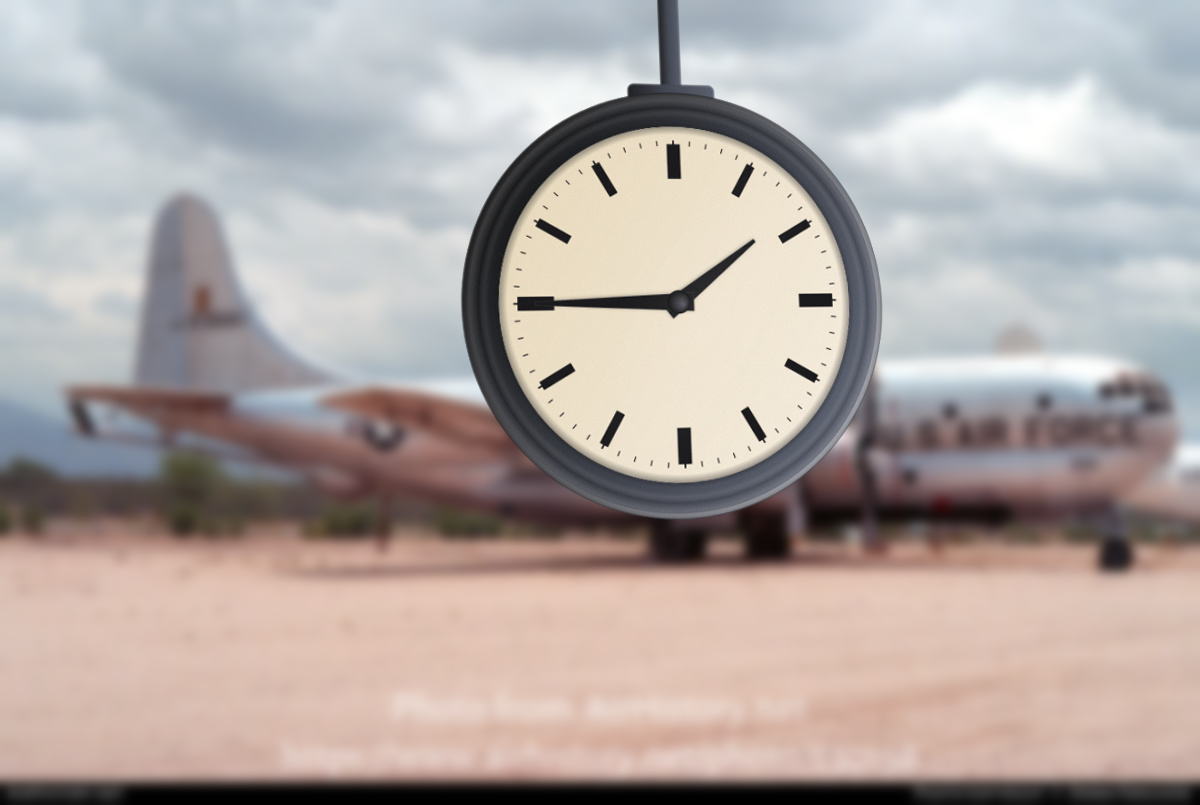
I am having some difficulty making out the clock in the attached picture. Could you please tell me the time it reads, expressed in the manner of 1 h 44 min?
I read 1 h 45 min
